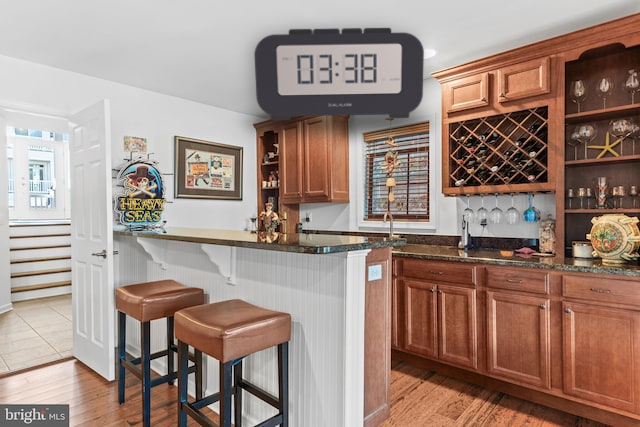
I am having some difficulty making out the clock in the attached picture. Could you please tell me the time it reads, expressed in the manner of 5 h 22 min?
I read 3 h 38 min
